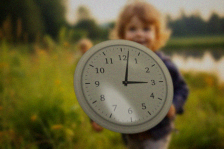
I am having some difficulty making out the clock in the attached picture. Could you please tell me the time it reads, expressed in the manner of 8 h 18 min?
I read 3 h 02 min
